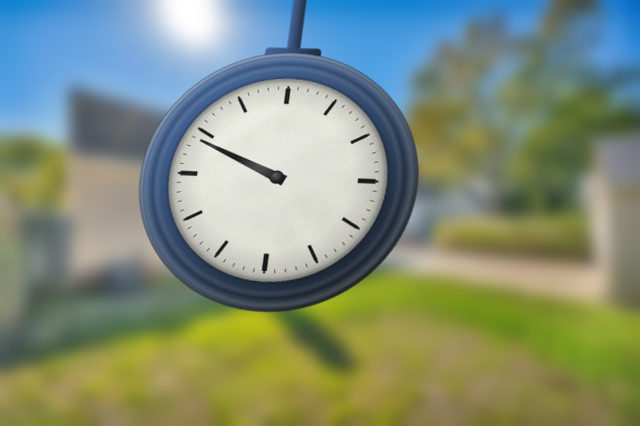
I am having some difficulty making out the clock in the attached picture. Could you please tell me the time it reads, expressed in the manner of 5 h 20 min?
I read 9 h 49 min
